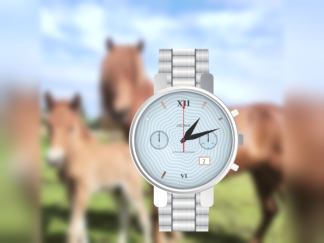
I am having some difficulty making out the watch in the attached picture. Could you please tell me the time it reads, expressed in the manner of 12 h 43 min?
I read 1 h 12 min
